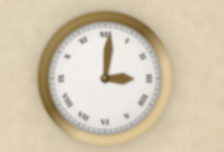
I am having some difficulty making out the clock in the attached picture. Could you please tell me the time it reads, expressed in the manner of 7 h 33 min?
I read 3 h 01 min
